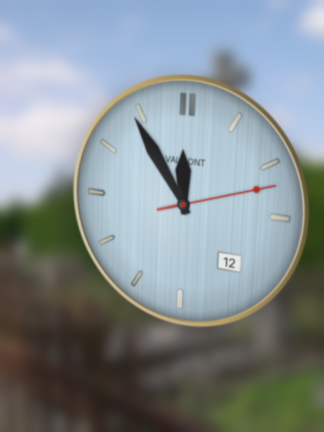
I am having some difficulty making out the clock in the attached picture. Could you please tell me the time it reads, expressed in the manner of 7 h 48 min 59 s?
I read 11 h 54 min 12 s
